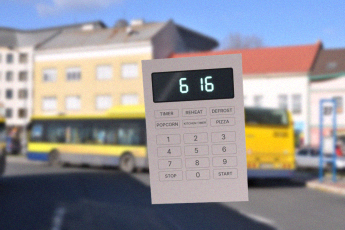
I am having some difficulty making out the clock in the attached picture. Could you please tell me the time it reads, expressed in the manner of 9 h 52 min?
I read 6 h 16 min
